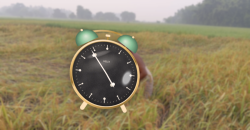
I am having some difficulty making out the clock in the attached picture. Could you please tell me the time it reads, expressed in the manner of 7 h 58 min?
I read 4 h 54 min
